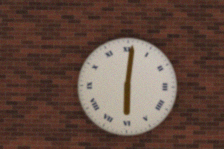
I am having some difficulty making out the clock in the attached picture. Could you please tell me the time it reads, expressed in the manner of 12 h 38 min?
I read 6 h 01 min
